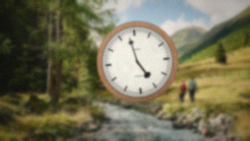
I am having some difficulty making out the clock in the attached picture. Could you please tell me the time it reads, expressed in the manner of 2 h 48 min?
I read 4 h 58 min
